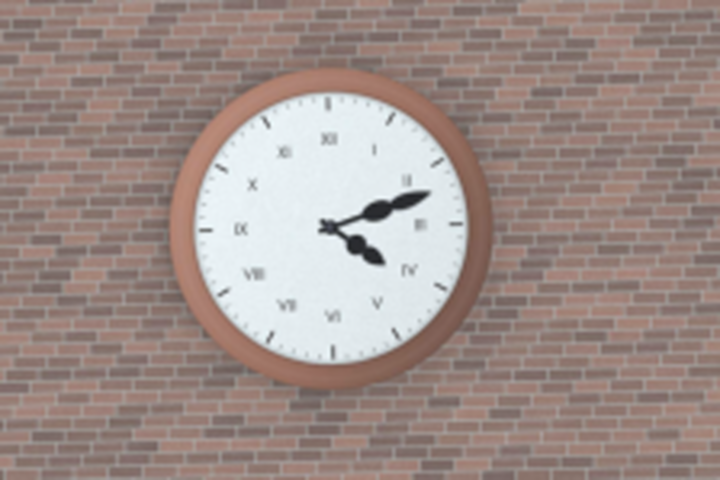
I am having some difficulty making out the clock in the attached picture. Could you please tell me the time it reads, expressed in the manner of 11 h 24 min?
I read 4 h 12 min
